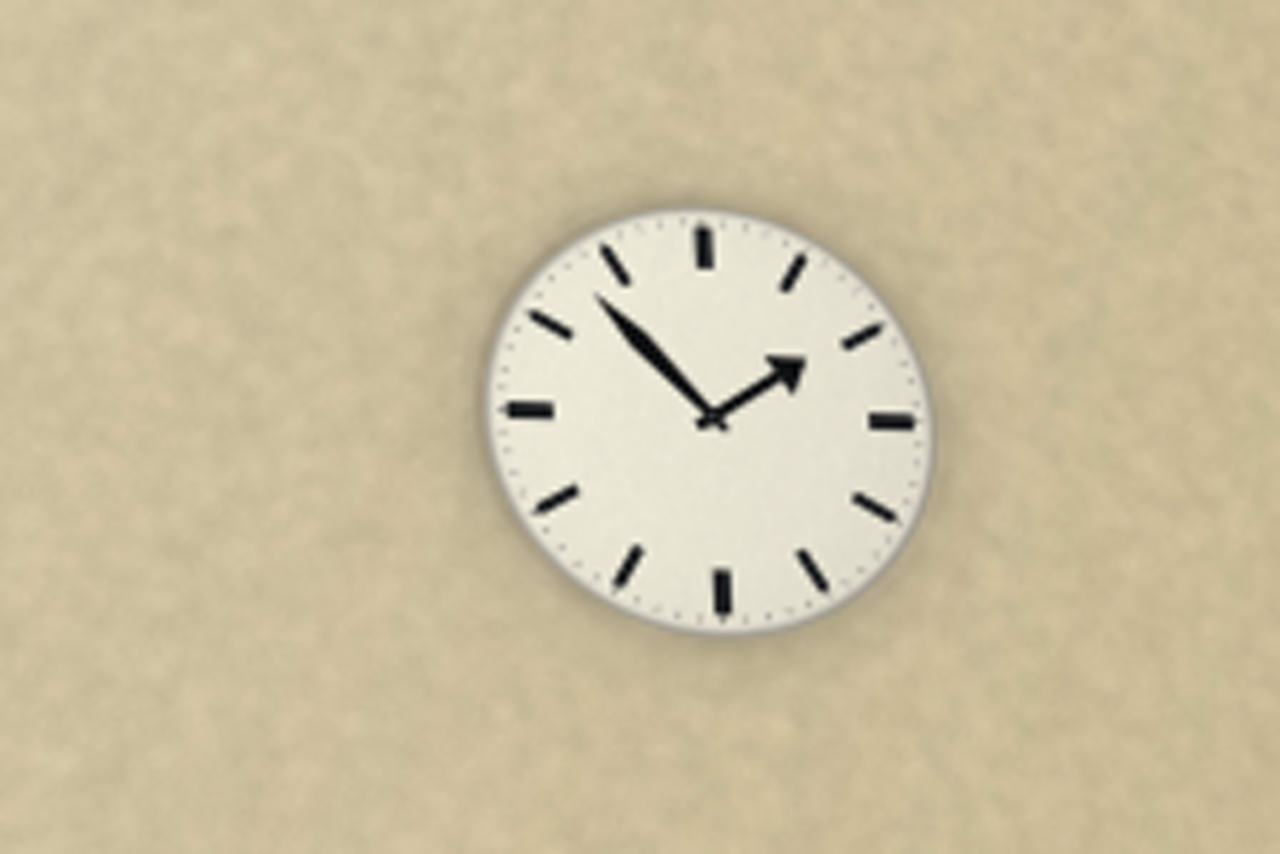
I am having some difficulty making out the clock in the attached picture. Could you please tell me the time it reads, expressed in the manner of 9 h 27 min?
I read 1 h 53 min
